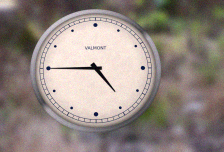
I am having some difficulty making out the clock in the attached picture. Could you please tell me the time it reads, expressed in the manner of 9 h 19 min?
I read 4 h 45 min
